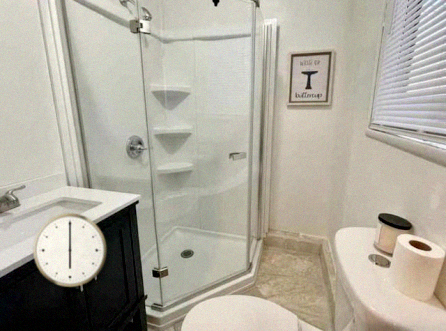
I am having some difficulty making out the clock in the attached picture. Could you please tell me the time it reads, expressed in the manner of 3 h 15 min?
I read 6 h 00 min
